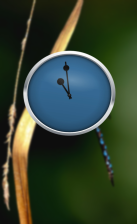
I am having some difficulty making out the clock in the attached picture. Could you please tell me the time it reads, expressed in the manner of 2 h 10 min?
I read 10 h 59 min
